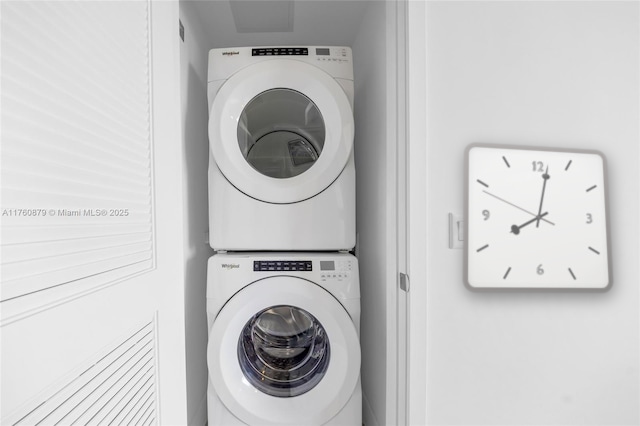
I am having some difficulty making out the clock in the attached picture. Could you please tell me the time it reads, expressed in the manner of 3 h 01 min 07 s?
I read 8 h 01 min 49 s
